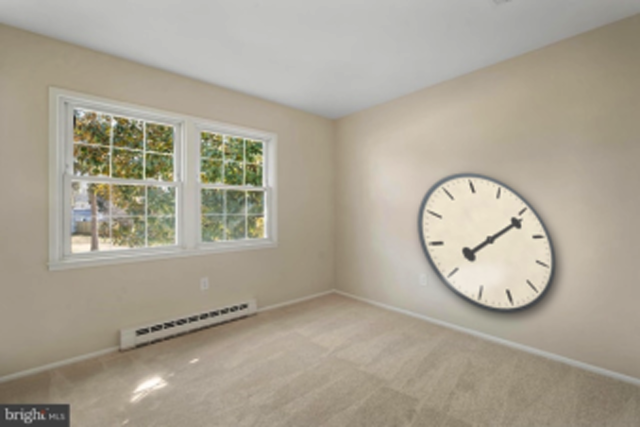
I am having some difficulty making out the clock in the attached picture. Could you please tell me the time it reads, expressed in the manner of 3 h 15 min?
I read 8 h 11 min
